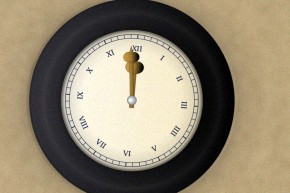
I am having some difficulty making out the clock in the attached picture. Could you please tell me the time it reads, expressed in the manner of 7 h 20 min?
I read 11 h 59 min
